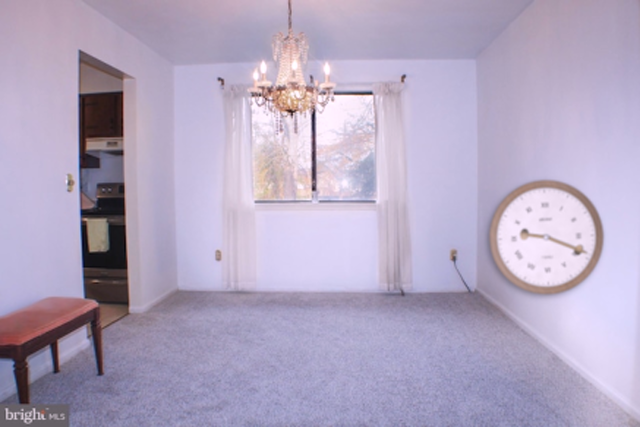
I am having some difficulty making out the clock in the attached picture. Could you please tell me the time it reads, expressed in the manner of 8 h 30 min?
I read 9 h 19 min
